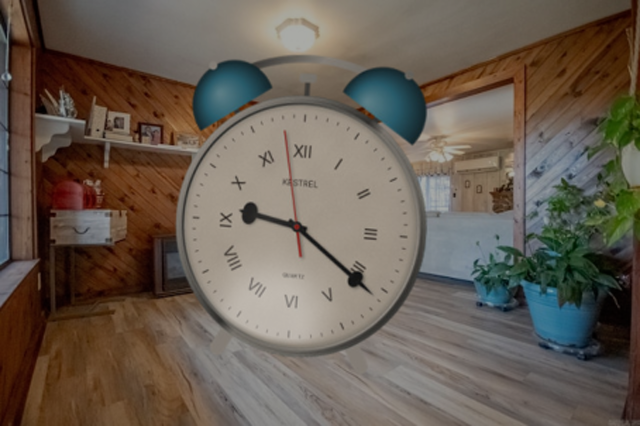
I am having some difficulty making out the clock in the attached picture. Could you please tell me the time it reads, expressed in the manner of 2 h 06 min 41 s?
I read 9 h 20 min 58 s
